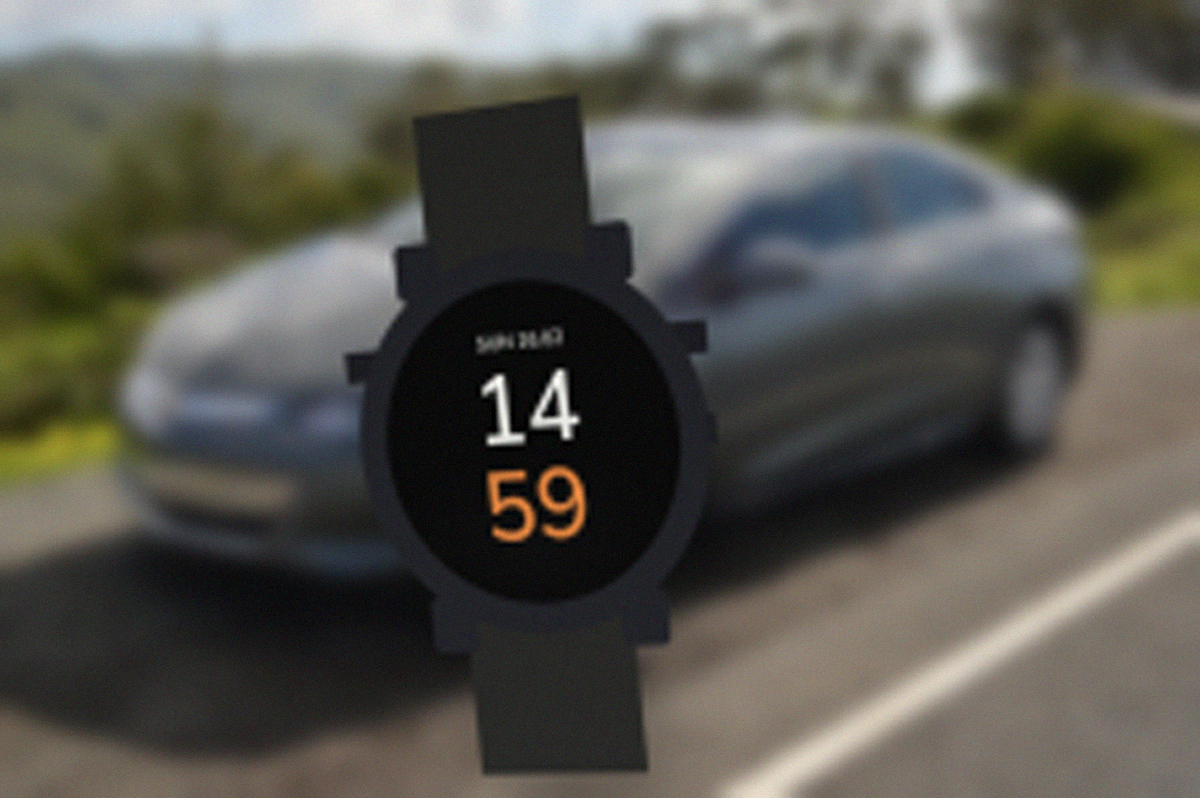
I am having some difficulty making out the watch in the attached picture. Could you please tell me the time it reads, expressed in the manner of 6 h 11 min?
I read 14 h 59 min
